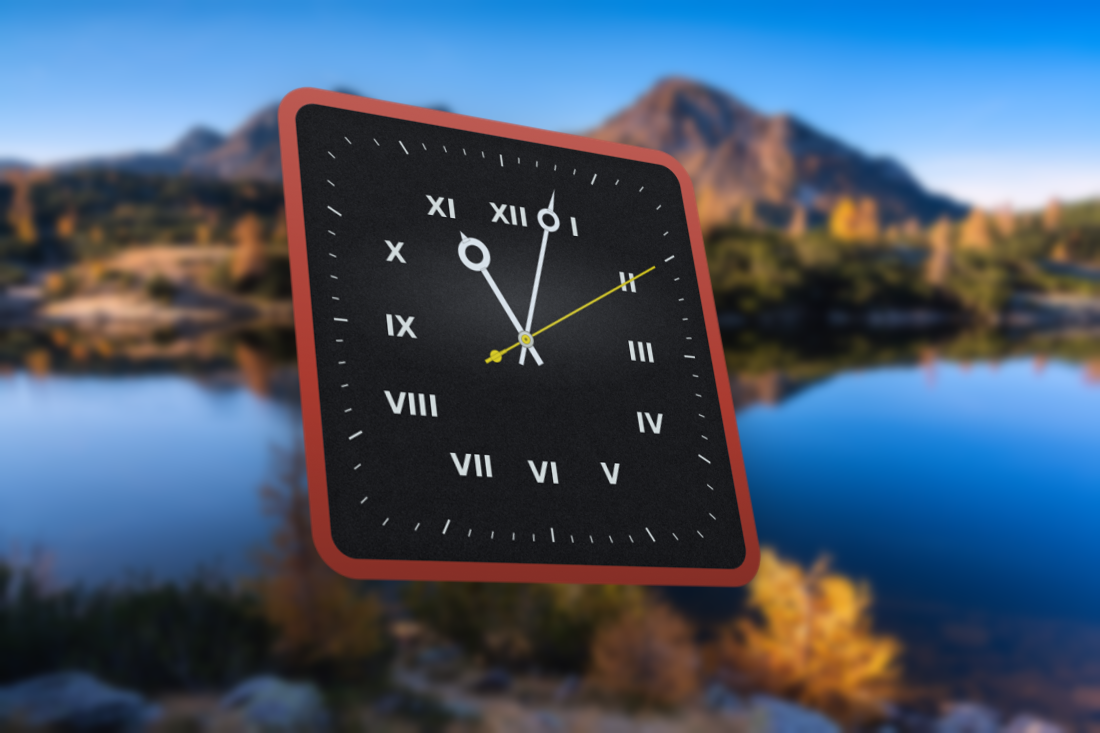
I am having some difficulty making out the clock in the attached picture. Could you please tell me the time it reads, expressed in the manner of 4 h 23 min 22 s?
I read 11 h 03 min 10 s
